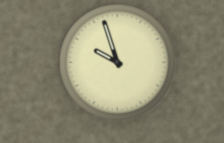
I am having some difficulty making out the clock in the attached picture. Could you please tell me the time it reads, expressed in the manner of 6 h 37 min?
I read 9 h 57 min
